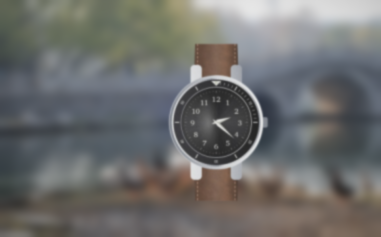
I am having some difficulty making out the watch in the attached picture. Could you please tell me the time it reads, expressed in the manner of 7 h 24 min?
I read 2 h 22 min
